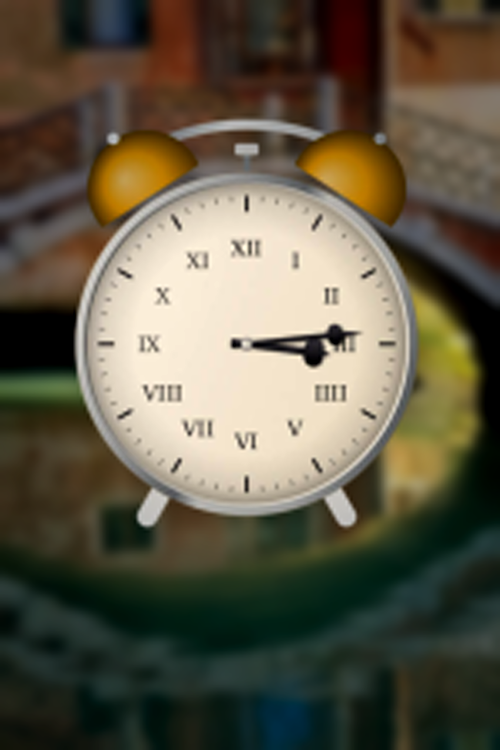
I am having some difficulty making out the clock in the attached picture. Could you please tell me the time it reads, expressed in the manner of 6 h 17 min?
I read 3 h 14 min
